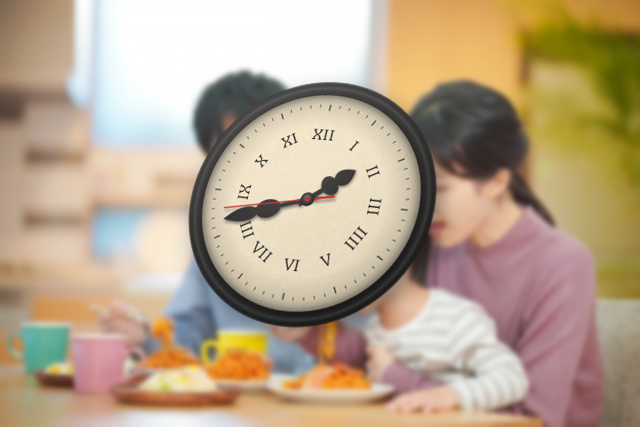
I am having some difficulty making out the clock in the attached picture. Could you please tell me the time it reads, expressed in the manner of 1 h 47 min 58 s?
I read 1 h 41 min 43 s
